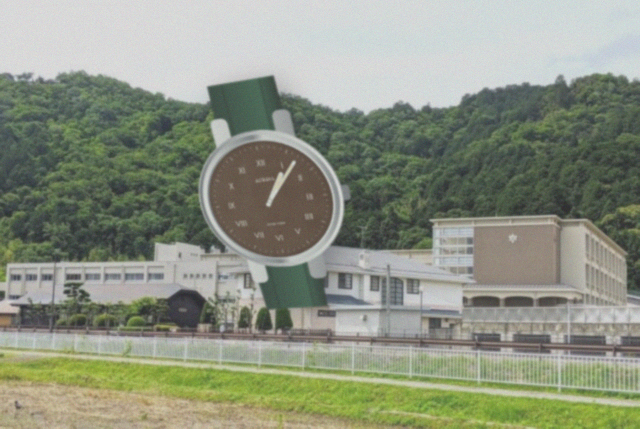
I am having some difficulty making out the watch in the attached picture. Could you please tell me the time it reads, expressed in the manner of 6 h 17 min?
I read 1 h 07 min
